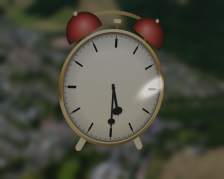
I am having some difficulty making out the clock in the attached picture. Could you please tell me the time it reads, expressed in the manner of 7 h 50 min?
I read 5 h 30 min
